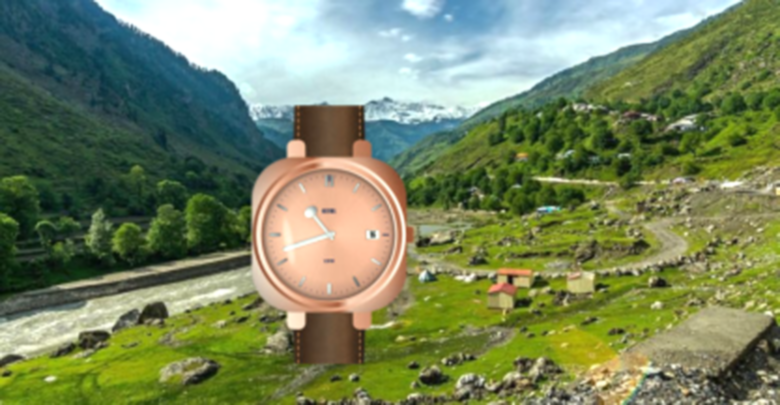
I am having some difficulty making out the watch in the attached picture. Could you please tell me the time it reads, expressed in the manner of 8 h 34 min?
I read 10 h 42 min
